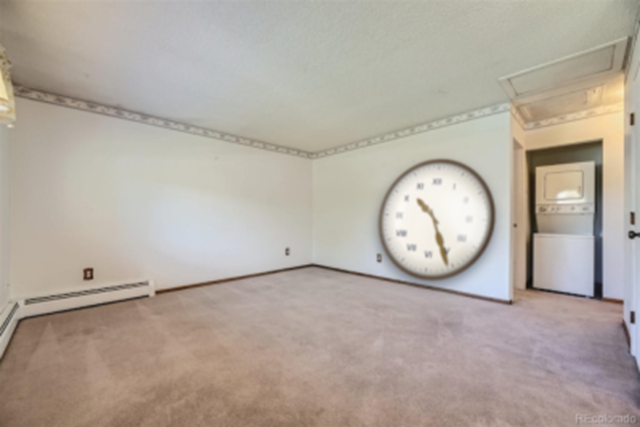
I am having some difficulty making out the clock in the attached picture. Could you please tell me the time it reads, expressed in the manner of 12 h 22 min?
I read 10 h 26 min
